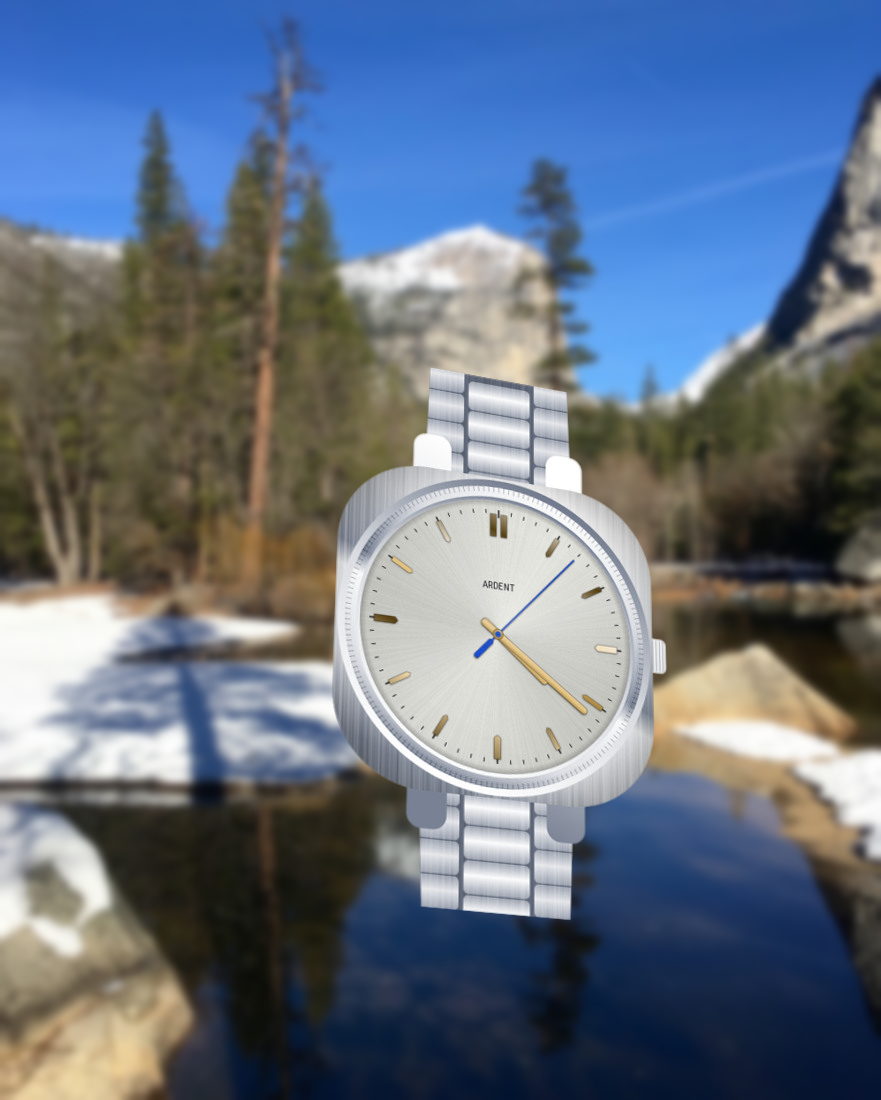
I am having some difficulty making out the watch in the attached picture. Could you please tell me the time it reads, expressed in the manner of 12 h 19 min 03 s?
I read 4 h 21 min 07 s
